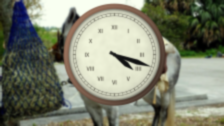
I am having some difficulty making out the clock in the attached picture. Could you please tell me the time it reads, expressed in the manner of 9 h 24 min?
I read 4 h 18 min
